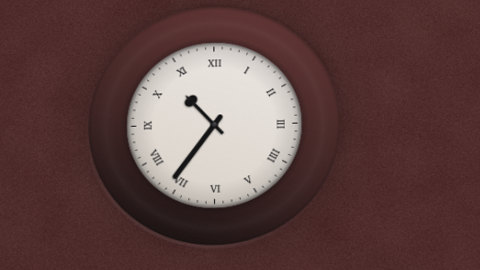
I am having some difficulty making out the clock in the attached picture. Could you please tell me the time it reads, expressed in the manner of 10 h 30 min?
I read 10 h 36 min
